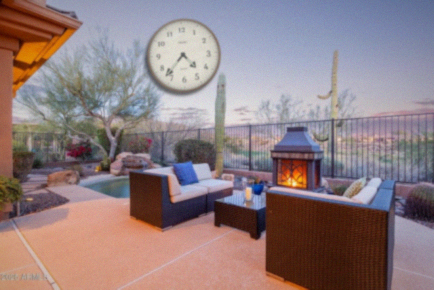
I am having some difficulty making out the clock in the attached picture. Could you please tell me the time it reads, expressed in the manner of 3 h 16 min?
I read 4 h 37 min
